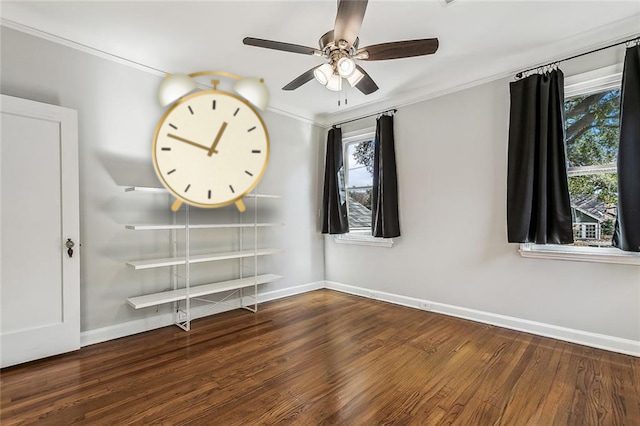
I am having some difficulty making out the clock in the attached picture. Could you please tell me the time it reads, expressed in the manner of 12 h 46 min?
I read 12 h 48 min
